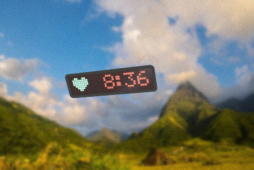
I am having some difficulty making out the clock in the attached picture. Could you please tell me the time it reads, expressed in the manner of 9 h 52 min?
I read 8 h 36 min
